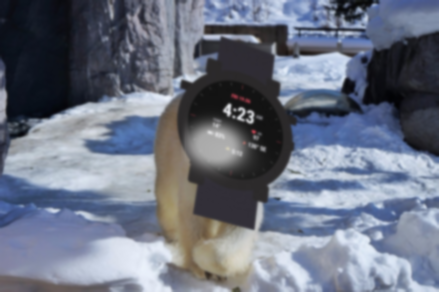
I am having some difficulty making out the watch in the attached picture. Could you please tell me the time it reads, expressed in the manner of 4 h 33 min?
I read 4 h 23 min
